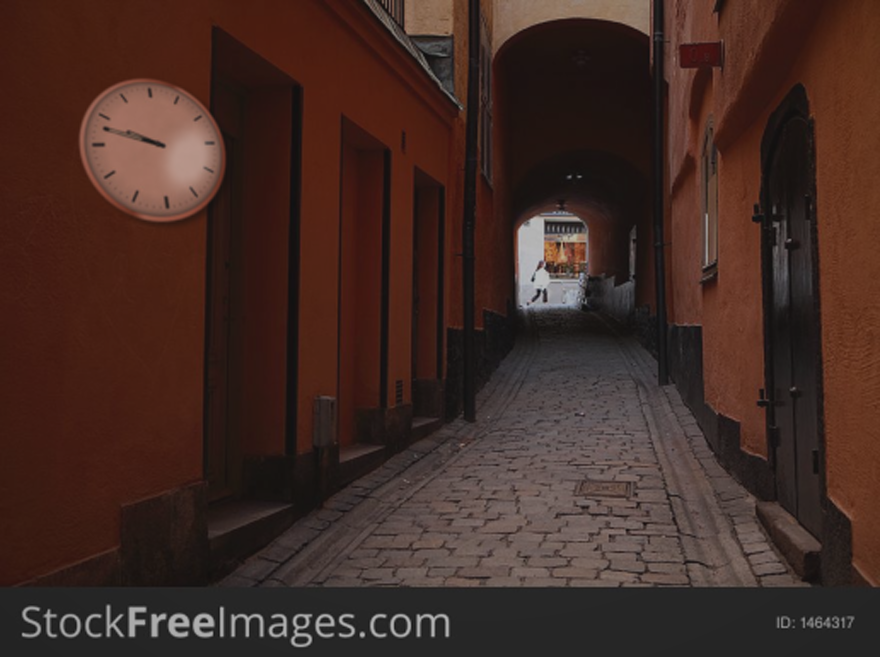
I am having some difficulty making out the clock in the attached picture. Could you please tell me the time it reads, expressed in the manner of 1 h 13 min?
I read 9 h 48 min
